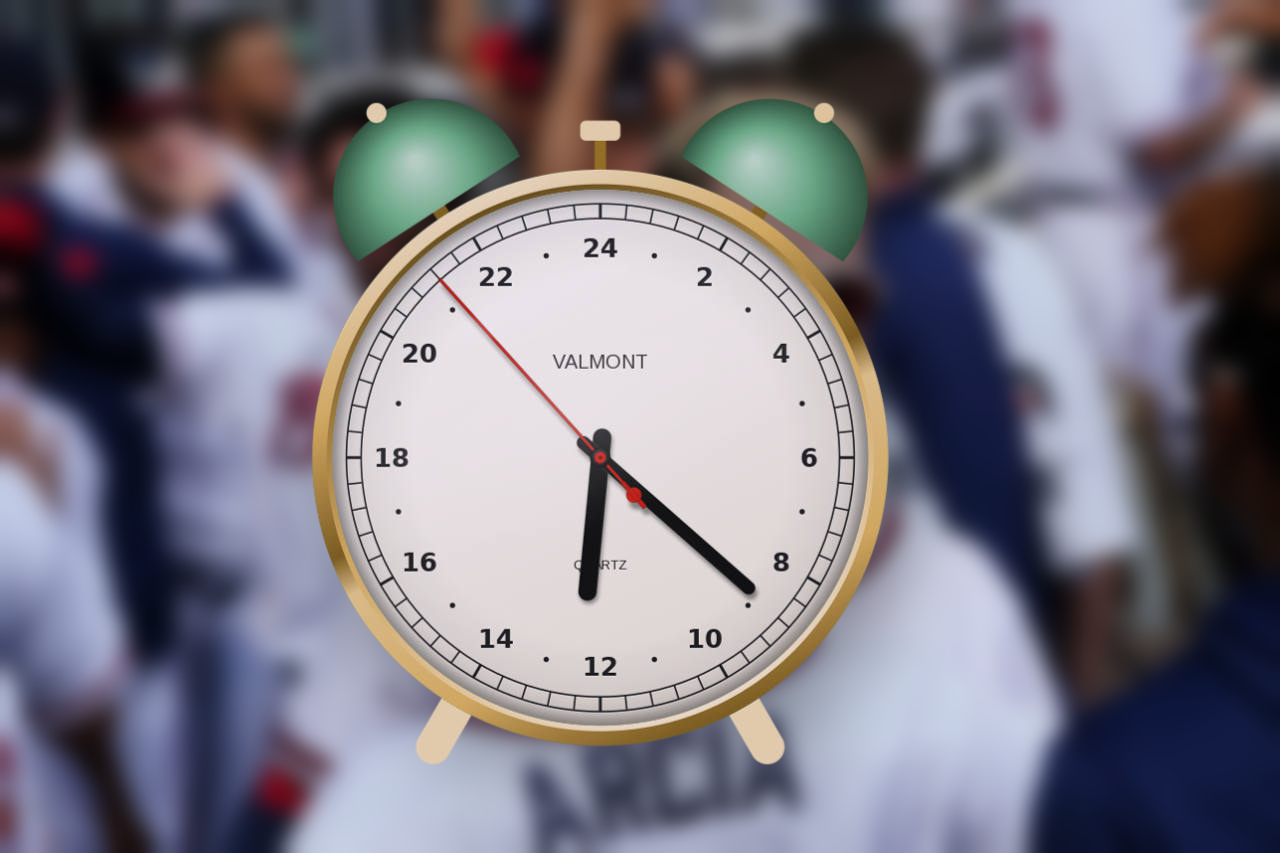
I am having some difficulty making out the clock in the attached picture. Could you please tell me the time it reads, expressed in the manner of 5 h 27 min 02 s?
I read 12 h 21 min 53 s
